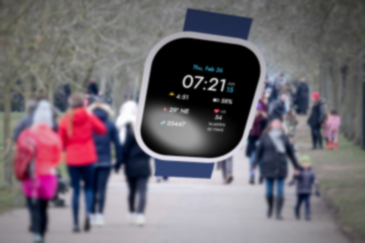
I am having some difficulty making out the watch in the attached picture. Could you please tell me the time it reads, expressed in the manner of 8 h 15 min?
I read 7 h 21 min
